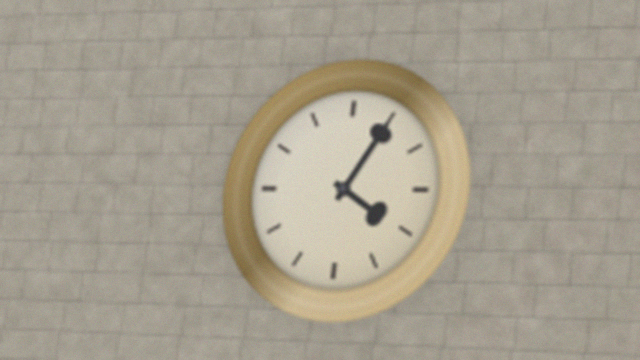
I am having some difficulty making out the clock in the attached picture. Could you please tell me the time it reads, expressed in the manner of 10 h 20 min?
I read 4 h 05 min
